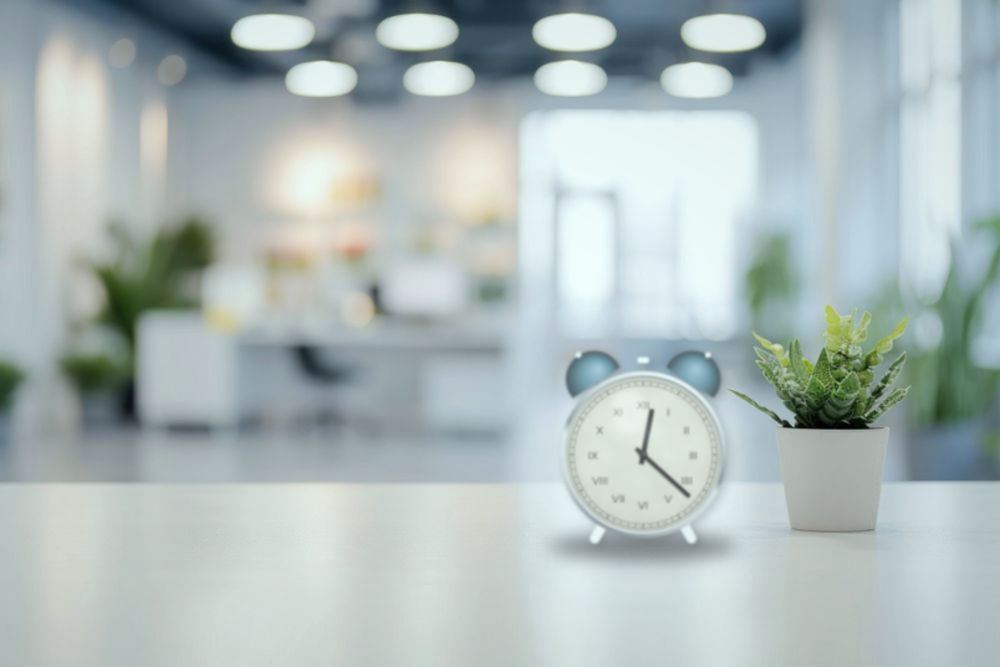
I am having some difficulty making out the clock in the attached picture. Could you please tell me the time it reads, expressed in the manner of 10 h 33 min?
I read 12 h 22 min
